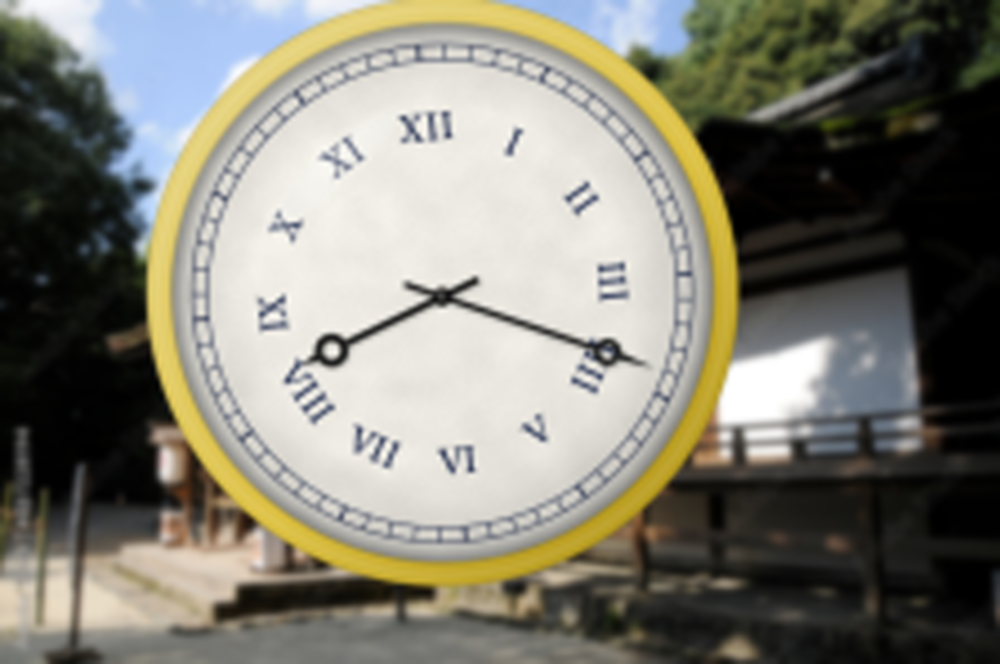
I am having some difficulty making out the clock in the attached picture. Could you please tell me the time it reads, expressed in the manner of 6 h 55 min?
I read 8 h 19 min
